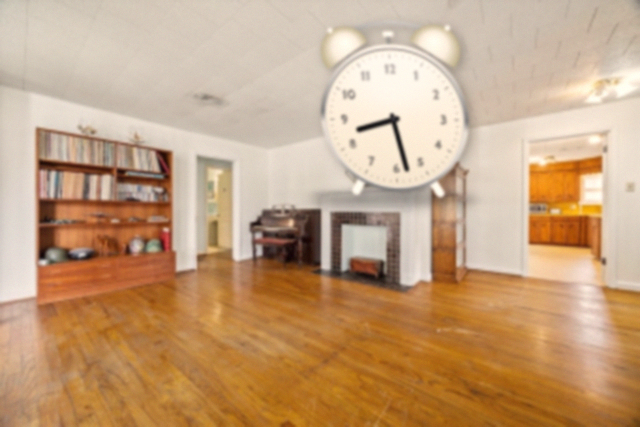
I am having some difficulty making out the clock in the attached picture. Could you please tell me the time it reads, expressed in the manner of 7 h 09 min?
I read 8 h 28 min
